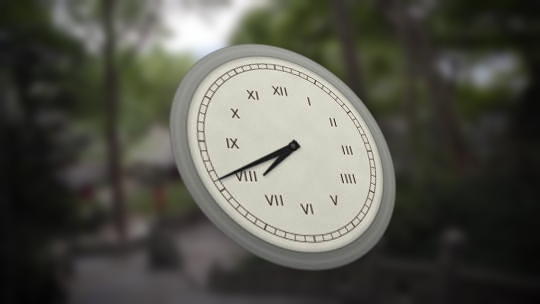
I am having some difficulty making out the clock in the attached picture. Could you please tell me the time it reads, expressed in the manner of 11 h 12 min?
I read 7 h 41 min
